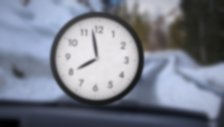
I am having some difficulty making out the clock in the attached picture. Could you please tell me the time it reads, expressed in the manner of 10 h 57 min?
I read 7 h 58 min
